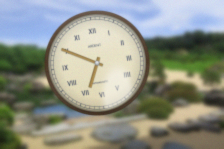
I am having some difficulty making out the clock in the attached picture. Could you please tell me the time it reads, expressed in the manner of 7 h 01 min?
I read 6 h 50 min
